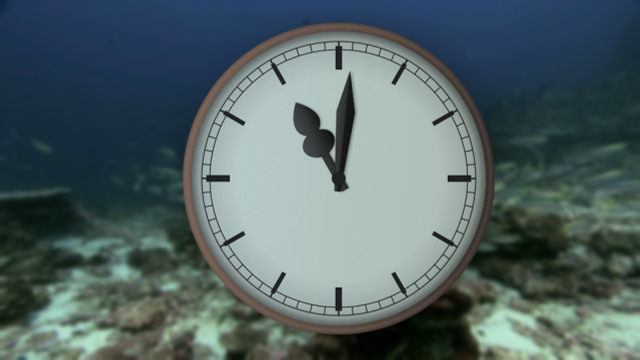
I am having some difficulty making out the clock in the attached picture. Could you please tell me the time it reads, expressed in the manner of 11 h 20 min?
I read 11 h 01 min
